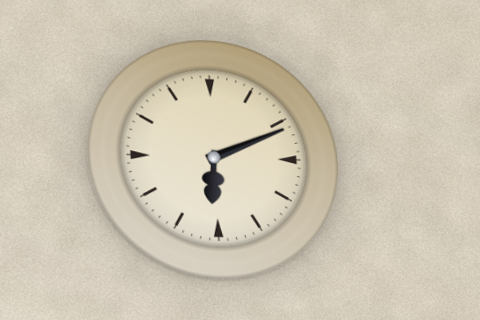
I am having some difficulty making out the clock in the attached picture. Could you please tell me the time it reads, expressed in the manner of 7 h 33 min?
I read 6 h 11 min
